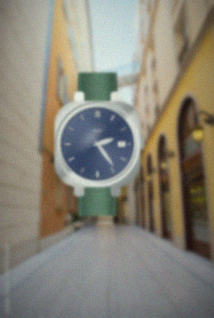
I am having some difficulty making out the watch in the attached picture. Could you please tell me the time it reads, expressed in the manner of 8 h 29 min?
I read 2 h 24 min
